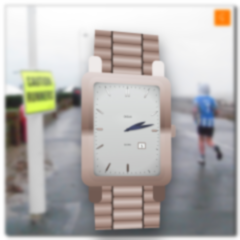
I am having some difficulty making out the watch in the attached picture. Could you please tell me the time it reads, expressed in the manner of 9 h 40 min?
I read 2 h 13 min
